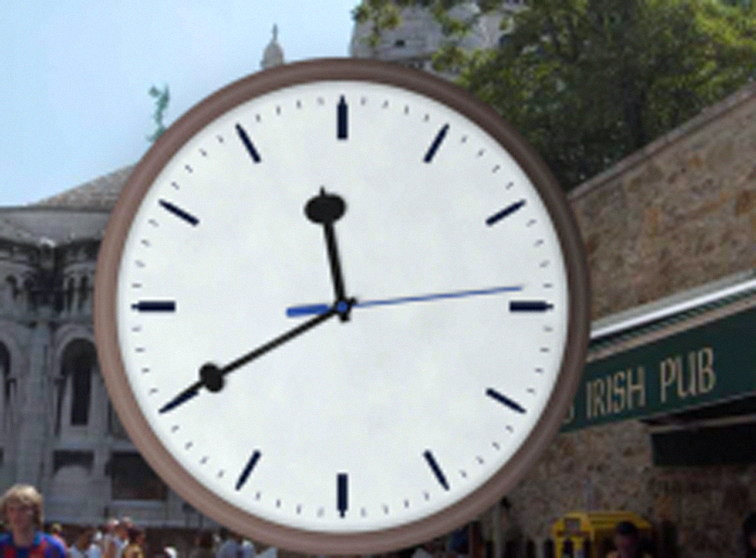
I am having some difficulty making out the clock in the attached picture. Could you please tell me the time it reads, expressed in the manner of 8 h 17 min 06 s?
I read 11 h 40 min 14 s
